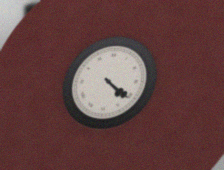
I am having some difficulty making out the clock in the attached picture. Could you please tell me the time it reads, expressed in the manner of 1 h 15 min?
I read 4 h 21 min
